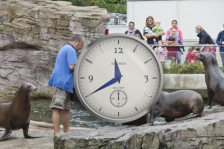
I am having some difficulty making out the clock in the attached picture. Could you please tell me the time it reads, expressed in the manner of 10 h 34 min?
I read 11 h 40 min
